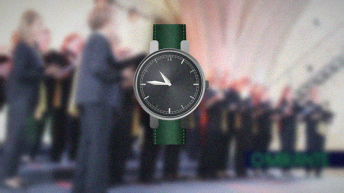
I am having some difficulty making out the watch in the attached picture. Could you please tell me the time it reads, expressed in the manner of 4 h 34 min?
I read 10 h 46 min
